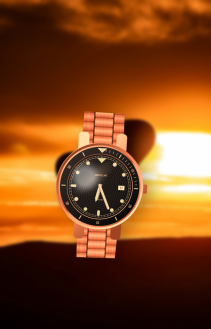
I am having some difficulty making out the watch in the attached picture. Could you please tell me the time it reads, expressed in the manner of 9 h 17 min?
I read 6 h 26 min
